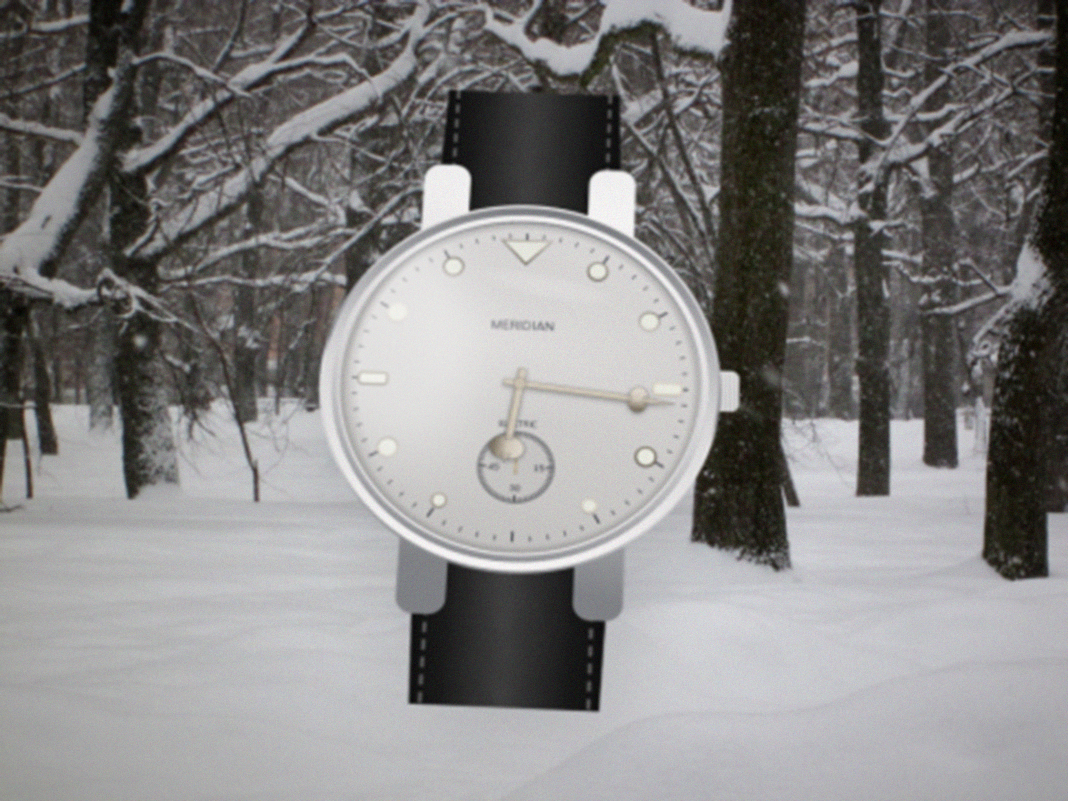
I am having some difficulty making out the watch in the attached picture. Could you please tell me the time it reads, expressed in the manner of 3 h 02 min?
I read 6 h 16 min
